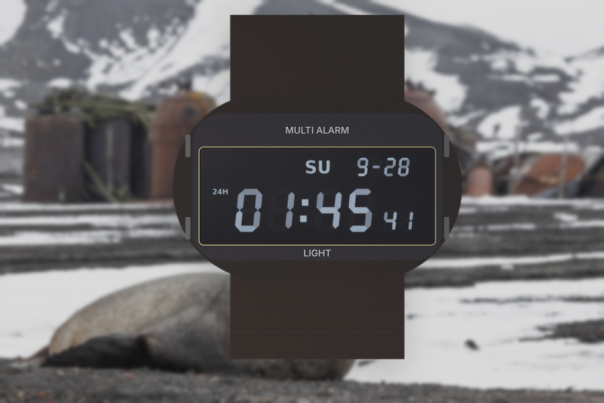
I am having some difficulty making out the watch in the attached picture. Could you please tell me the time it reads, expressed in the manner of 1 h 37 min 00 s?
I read 1 h 45 min 41 s
